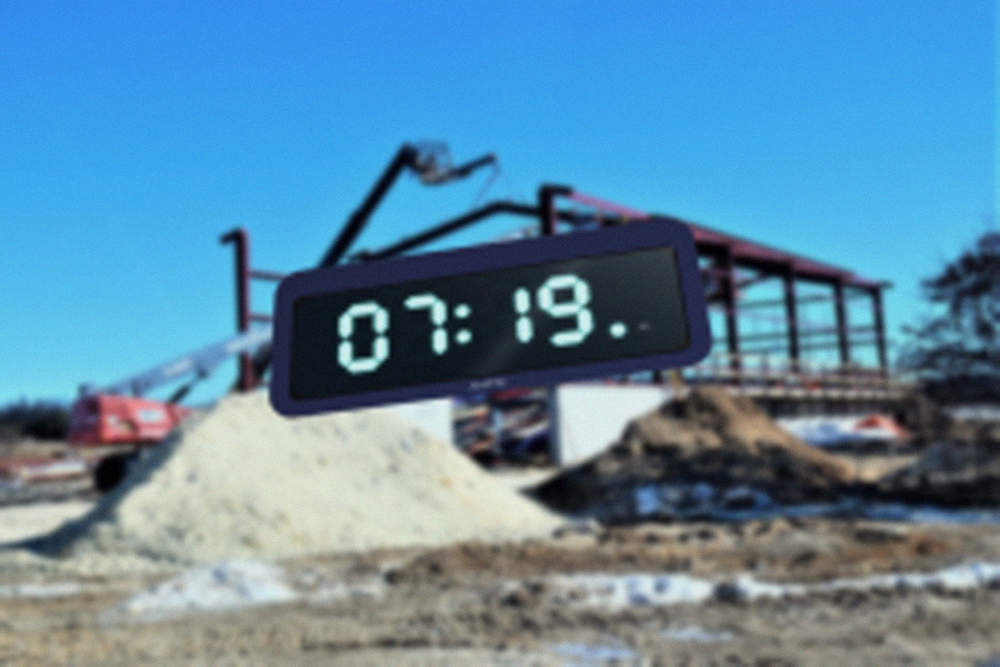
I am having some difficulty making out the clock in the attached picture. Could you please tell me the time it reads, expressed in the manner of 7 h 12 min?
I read 7 h 19 min
